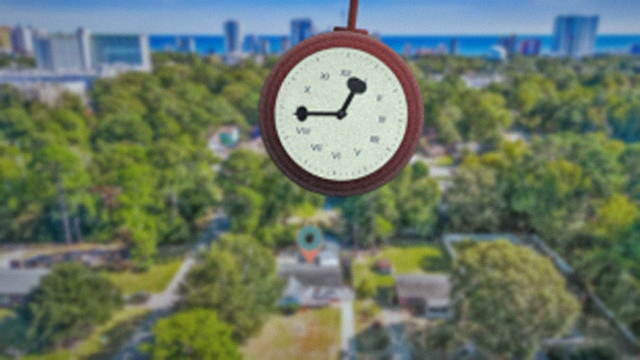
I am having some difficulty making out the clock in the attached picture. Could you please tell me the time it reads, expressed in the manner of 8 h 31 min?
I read 12 h 44 min
